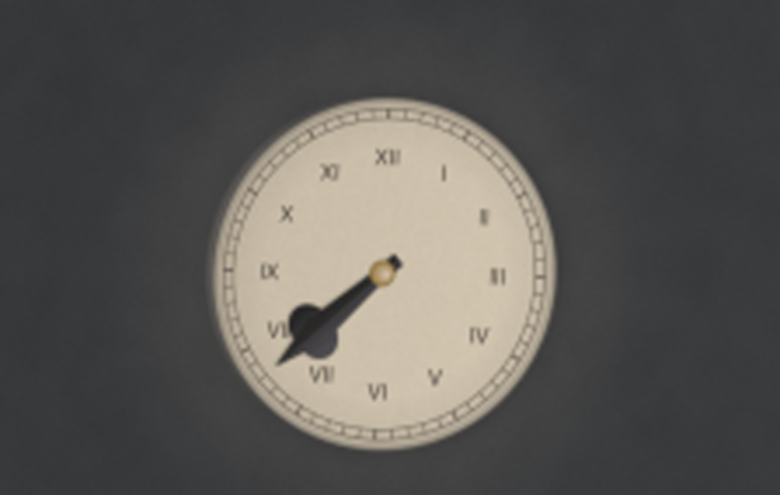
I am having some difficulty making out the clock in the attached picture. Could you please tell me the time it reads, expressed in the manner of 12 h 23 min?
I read 7 h 38 min
